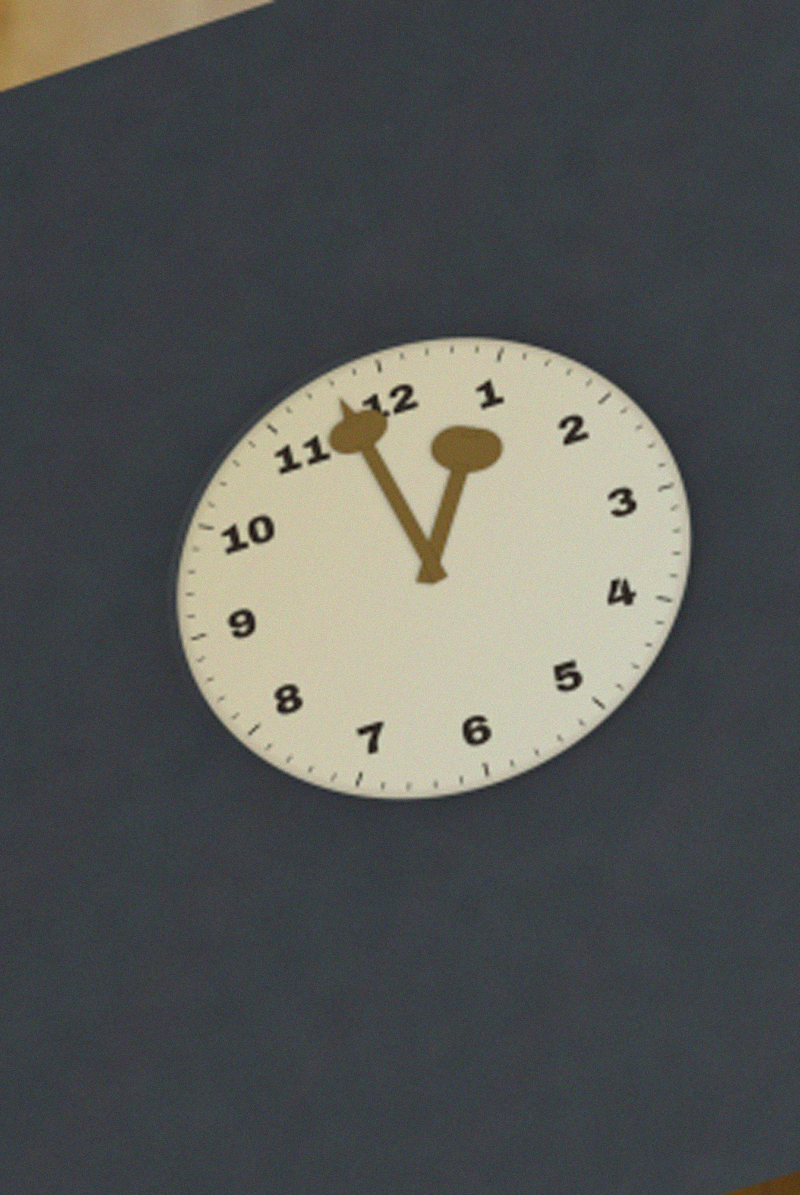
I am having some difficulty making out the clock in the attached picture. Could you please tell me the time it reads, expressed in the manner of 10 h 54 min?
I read 12 h 58 min
